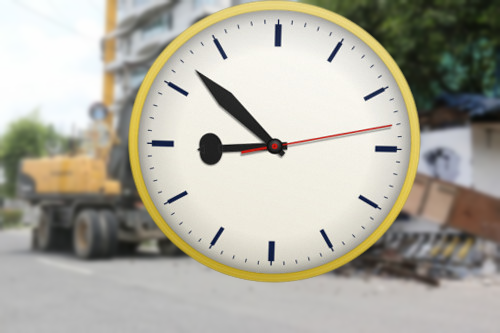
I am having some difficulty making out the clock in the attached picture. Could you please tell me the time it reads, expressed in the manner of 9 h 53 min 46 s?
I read 8 h 52 min 13 s
